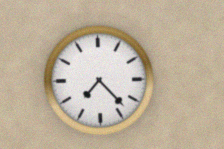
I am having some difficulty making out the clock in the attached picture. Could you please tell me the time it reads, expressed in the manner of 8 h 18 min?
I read 7 h 23 min
